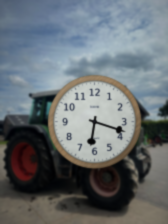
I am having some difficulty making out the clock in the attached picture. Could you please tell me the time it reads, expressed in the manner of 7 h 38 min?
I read 6 h 18 min
